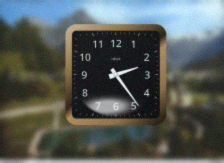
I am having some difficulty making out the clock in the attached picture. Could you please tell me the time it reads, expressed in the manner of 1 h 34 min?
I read 2 h 24 min
